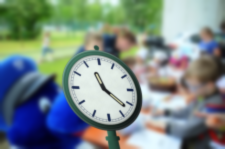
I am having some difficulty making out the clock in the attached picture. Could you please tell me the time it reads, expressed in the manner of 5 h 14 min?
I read 11 h 22 min
